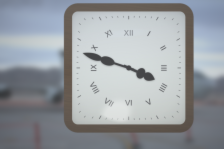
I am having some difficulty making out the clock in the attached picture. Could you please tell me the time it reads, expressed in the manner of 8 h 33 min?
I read 3 h 48 min
